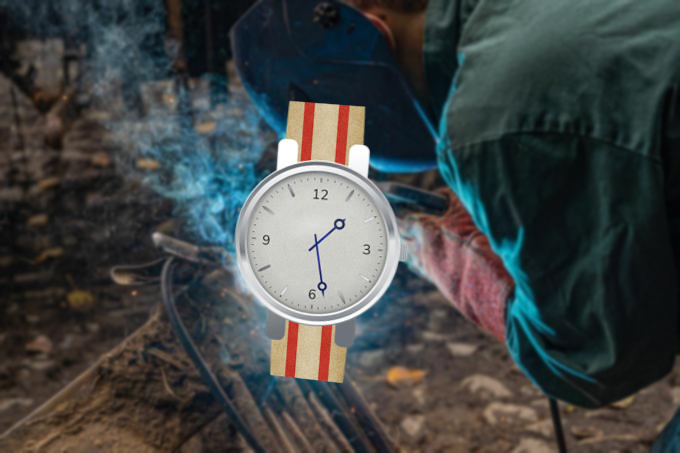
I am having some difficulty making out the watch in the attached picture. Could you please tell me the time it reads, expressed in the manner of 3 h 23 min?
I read 1 h 28 min
